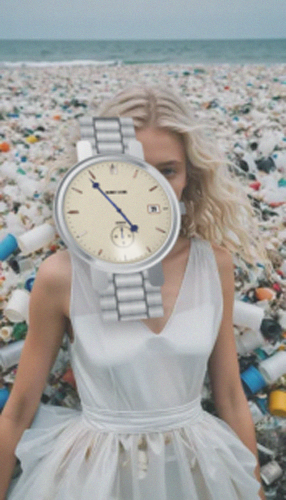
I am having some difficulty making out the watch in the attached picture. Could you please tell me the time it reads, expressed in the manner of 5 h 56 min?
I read 4 h 54 min
